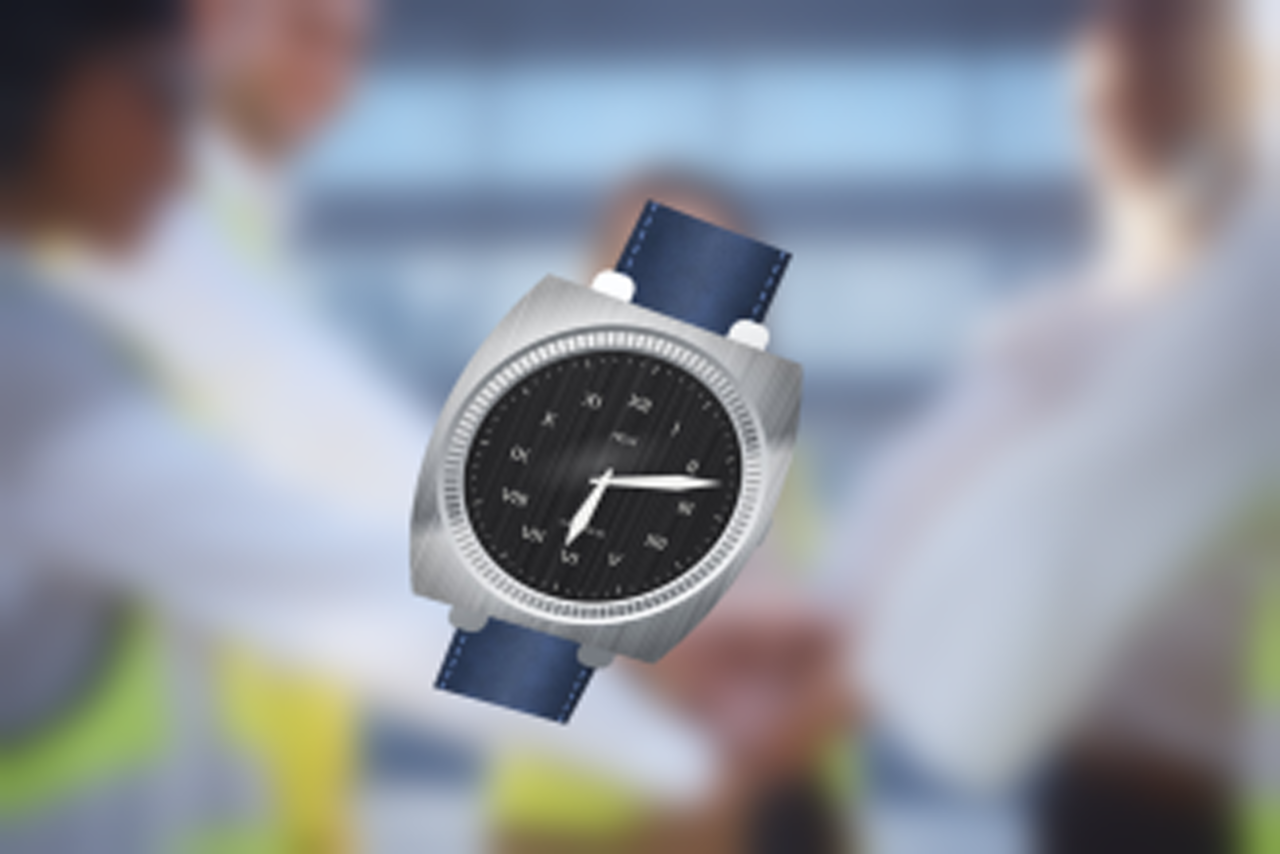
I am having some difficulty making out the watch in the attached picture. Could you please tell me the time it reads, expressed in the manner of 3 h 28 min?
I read 6 h 12 min
